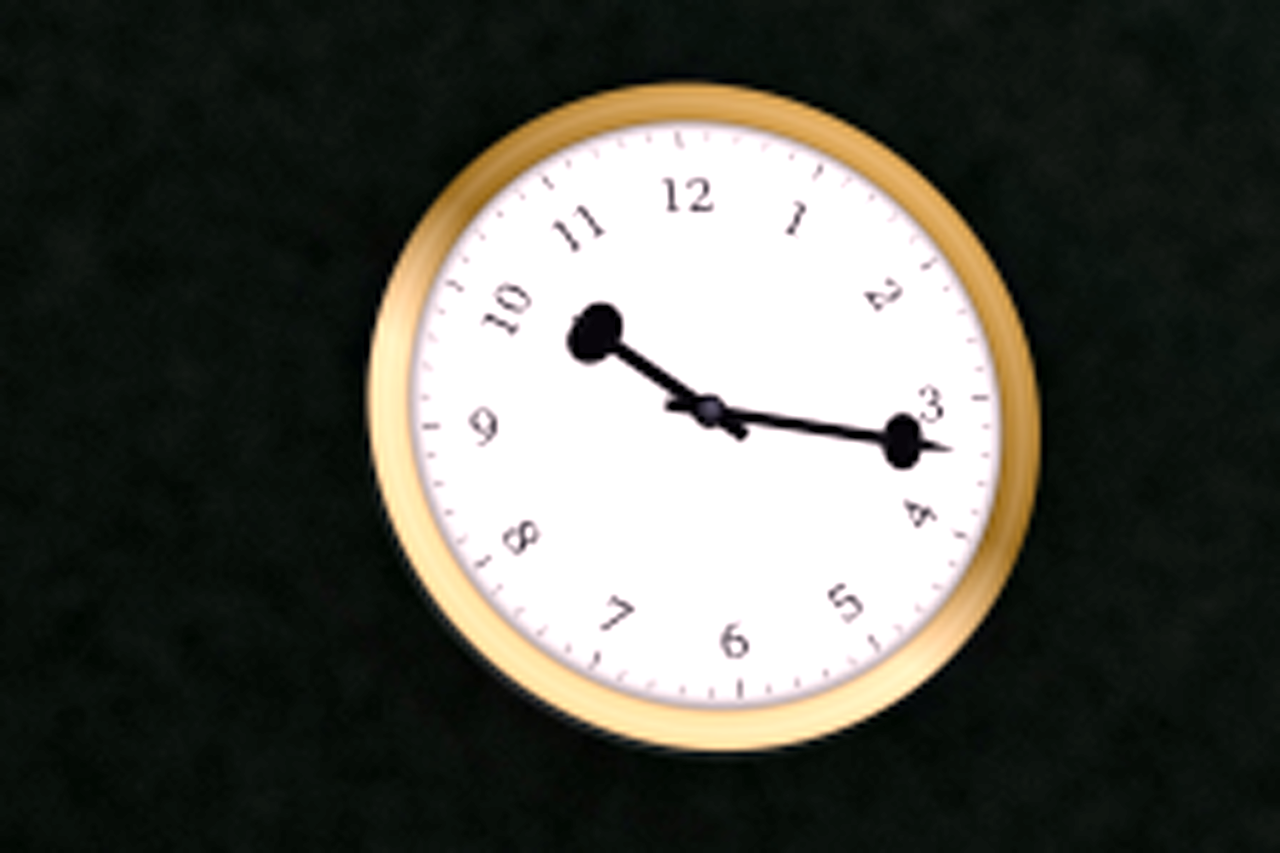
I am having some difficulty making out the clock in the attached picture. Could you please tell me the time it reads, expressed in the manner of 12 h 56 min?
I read 10 h 17 min
